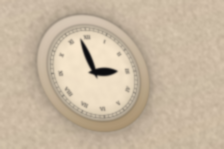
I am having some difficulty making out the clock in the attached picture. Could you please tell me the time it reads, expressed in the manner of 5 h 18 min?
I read 2 h 58 min
